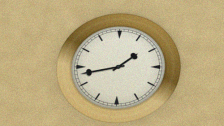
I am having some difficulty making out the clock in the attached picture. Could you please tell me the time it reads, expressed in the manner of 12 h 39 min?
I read 1 h 43 min
